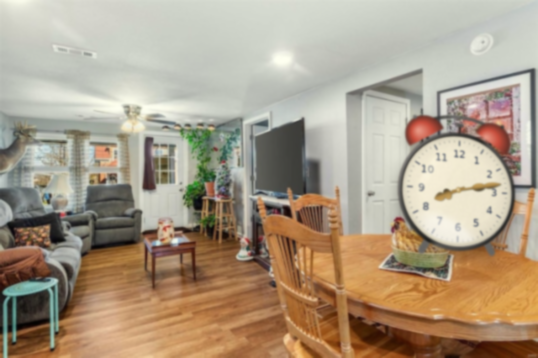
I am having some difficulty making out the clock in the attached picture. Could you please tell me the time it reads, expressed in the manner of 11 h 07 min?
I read 8 h 13 min
